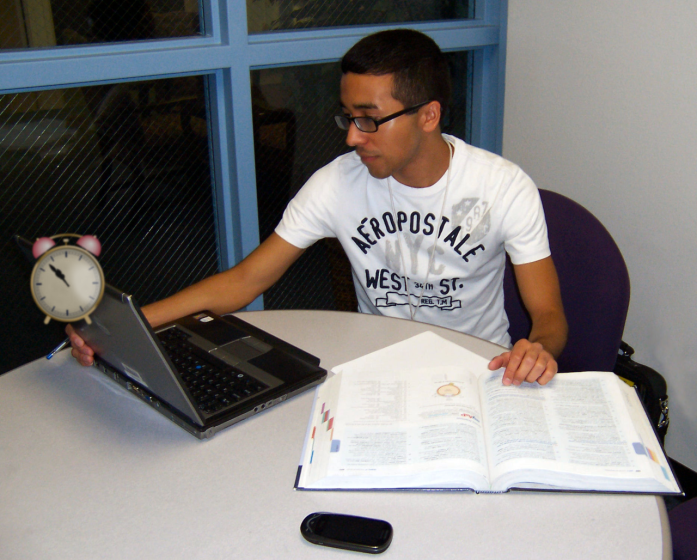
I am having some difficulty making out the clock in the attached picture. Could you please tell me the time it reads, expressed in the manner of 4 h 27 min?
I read 10 h 53 min
